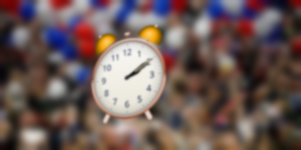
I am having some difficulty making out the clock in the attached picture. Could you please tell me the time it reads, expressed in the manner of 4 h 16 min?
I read 2 h 10 min
